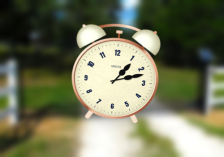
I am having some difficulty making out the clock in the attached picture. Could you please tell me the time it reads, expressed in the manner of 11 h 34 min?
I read 1 h 12 min
